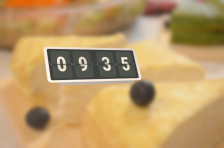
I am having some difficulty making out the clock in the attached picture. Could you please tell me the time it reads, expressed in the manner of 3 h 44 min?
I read 9 h 35 min
